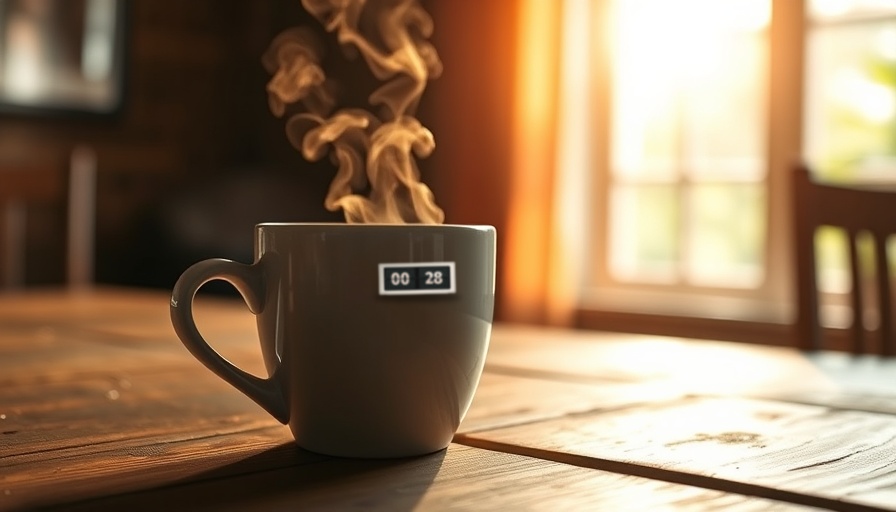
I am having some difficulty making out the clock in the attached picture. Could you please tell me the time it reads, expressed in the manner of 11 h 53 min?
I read 0 h 28 min
